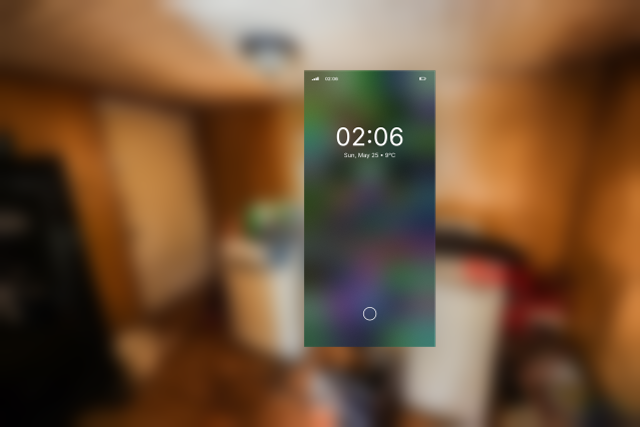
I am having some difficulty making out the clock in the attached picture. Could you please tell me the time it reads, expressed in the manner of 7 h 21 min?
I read 2 h 06 min
